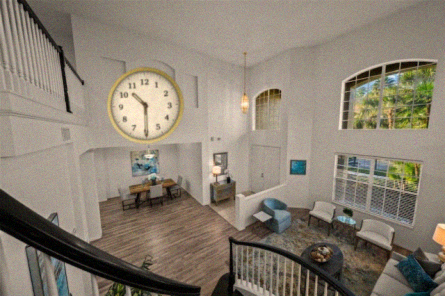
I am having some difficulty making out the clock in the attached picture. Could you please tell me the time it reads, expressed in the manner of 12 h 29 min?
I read 10 h 30 min
